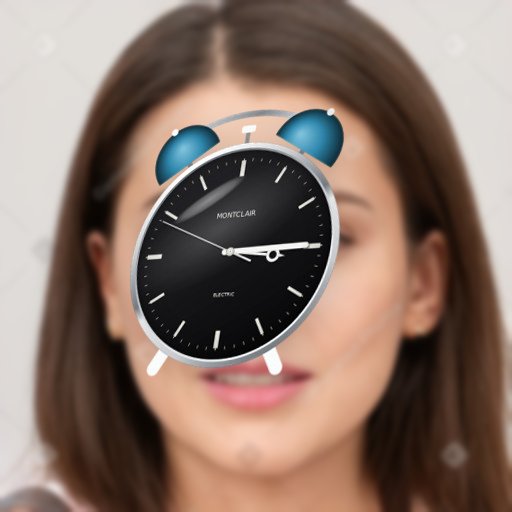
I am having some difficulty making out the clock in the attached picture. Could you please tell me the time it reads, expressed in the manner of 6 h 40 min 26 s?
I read 3 h 14 min 49 s
